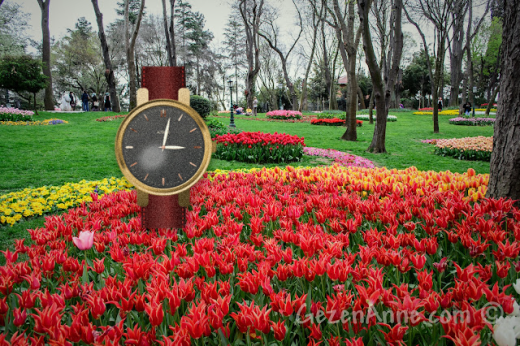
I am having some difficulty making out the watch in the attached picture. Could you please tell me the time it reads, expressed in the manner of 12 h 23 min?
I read 3 h 02 min
